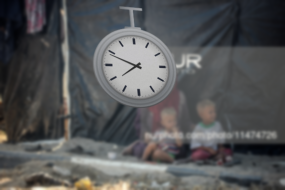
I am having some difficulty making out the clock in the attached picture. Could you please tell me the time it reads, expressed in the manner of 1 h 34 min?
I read 7 h 49 min
